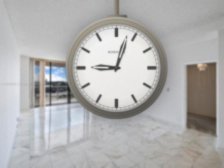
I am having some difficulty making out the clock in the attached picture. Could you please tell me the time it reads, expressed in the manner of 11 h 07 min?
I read 9 h 03 min
